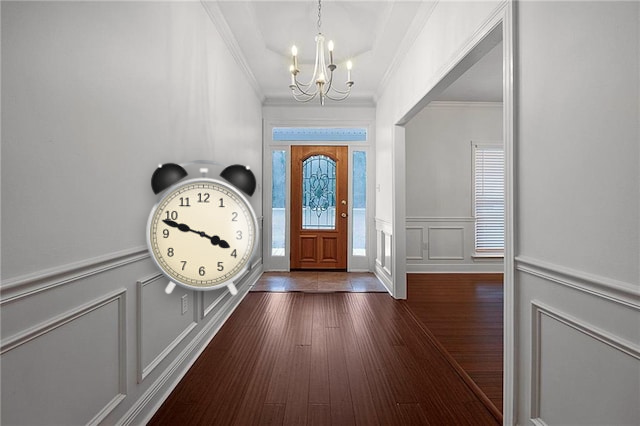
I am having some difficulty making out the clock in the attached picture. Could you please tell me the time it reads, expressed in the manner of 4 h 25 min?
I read 3 h 48 min
